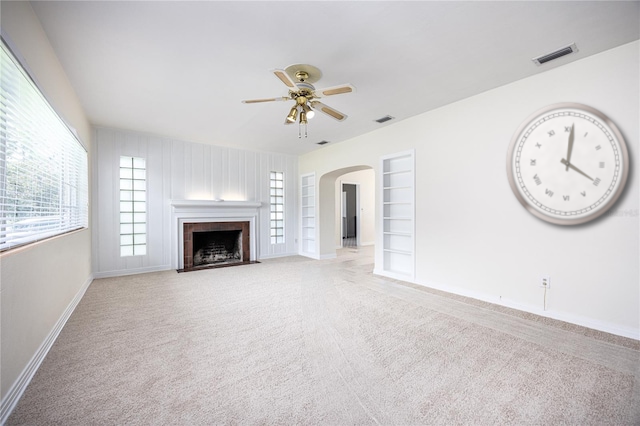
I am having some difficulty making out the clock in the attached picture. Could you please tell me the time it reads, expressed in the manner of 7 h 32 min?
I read 4 h 01 min
